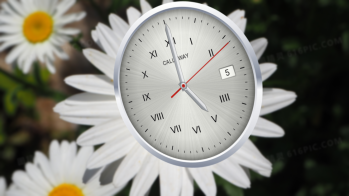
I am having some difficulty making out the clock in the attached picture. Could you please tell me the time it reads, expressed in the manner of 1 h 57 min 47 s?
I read 5 h 00 min 11 s
